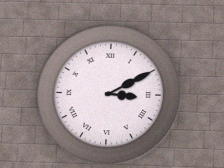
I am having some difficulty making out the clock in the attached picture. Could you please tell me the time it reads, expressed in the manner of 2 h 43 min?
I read 3 h 10 min
